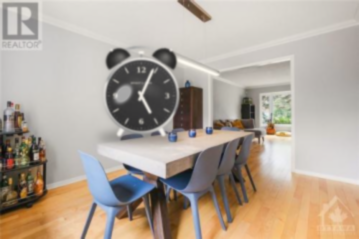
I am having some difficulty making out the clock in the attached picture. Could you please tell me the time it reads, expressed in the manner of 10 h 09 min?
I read 5 h 04 min
